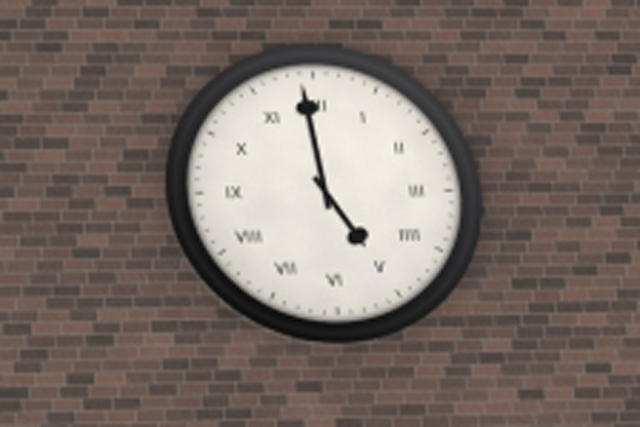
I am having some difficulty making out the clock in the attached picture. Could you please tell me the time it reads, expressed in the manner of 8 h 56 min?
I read 4 h 59 min
